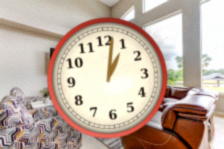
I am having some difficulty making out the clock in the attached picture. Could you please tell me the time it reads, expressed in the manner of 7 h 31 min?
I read 1 h 02 min
